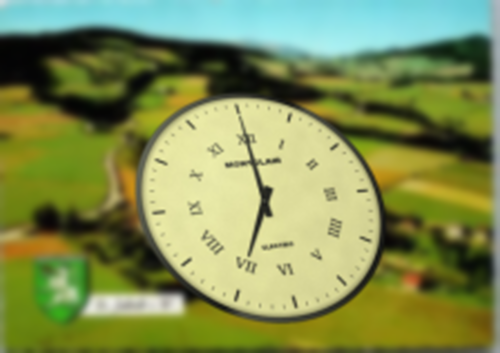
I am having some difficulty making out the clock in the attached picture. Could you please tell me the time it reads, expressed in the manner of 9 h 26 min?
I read 7 h 00 min
